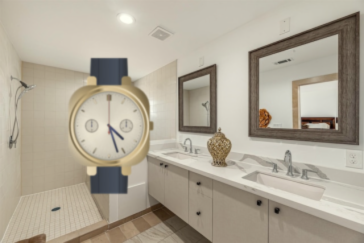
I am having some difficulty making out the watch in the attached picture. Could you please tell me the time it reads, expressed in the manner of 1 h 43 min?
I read 4 h 27 min
